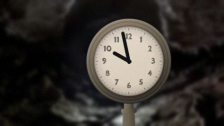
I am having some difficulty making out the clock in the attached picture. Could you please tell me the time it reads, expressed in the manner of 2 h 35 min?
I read 9 h 58 min
